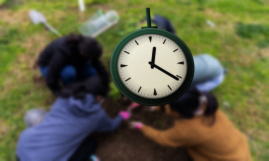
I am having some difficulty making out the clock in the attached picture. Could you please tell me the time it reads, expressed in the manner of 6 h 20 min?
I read 12 h 21 min
